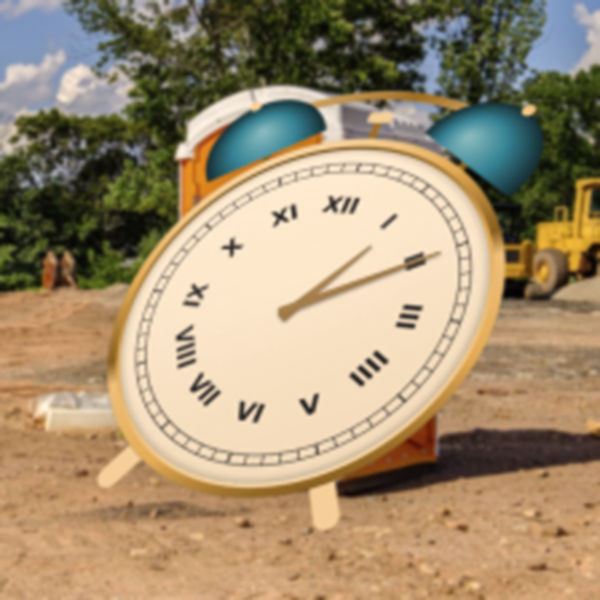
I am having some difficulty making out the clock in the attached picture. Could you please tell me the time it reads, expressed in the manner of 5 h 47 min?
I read 1 h 10 min
